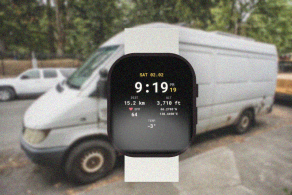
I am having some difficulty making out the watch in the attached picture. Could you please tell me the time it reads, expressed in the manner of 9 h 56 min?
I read 9 h 19 min
